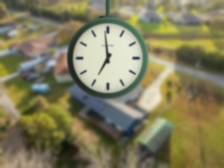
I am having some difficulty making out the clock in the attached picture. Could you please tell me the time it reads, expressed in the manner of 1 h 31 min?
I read 6 h 59 min
